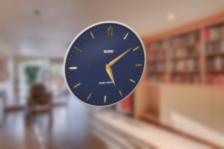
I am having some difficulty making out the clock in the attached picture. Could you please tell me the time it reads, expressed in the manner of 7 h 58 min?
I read 5 h 09 min
